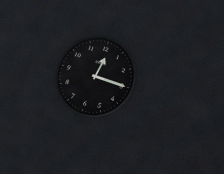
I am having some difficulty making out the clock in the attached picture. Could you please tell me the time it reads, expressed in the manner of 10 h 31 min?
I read 12 h 15 min
